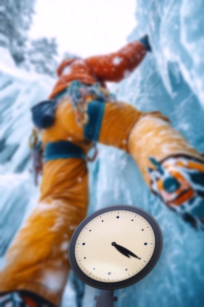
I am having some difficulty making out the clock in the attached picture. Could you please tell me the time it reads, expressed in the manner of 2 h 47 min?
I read 4 h 20 min
